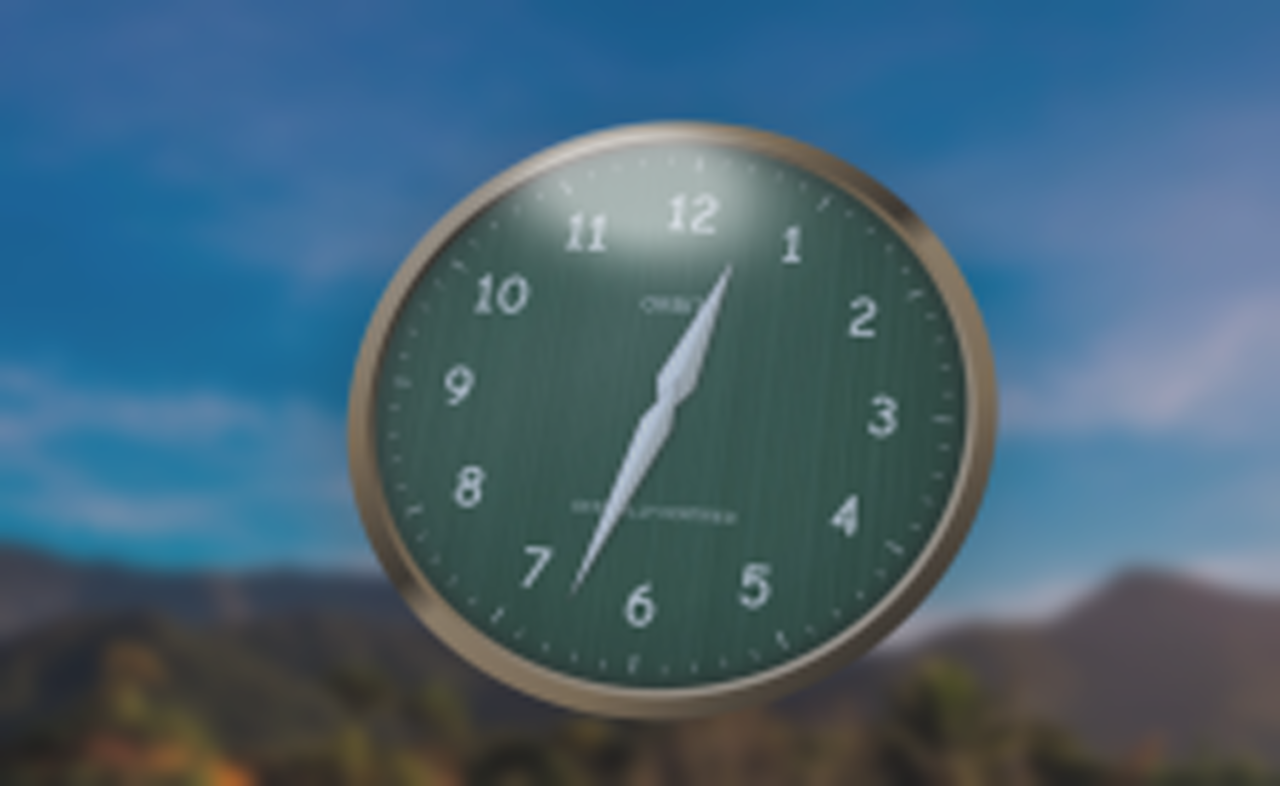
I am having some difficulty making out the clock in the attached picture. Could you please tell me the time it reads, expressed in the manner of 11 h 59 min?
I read 12 h 33 min
